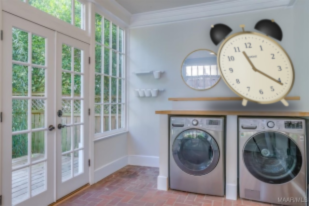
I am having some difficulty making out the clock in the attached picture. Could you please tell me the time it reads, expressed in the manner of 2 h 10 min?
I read 11 h 21 min
